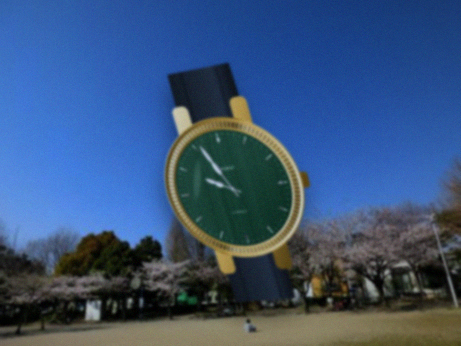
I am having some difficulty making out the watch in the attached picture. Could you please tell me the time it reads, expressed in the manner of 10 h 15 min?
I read 9 h 56 min
